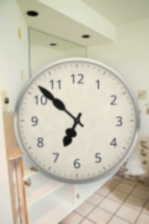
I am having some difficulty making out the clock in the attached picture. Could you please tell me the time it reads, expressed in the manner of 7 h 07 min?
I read 6 h 52 min
